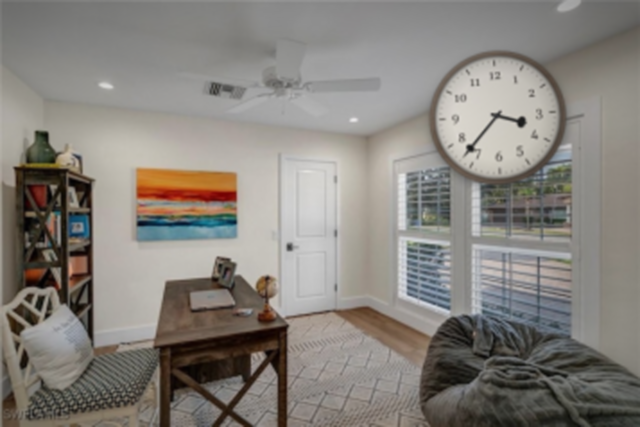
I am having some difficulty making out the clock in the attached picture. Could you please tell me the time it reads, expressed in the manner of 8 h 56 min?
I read 3 h 37 min
